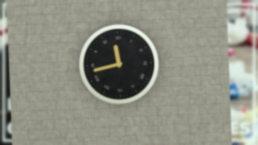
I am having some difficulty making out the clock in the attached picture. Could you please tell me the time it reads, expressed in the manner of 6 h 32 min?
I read 11 h 43 min
